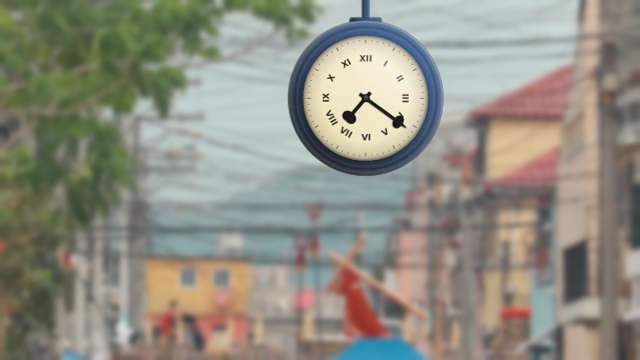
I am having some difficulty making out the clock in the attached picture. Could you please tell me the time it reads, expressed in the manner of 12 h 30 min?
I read 7 h 21 min
